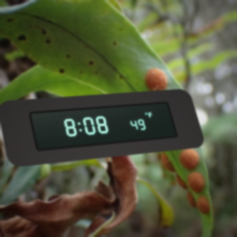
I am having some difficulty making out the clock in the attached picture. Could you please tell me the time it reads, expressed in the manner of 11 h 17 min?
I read 8 h 08 min
